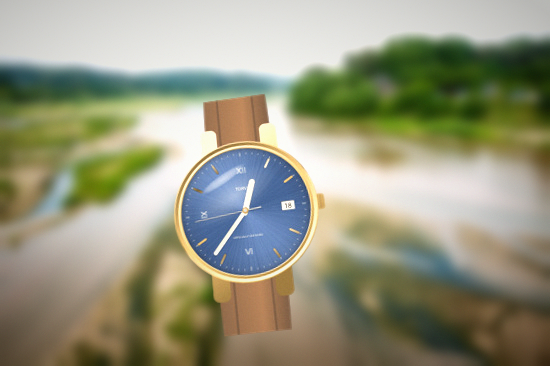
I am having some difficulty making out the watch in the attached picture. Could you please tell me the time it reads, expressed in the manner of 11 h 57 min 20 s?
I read 12 h 36 min 44 s
